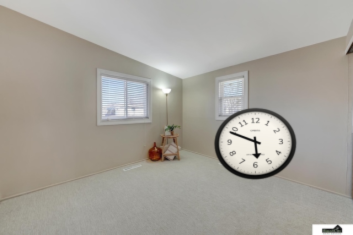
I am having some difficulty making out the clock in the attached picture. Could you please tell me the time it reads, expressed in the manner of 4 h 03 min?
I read 5 h 49 min
